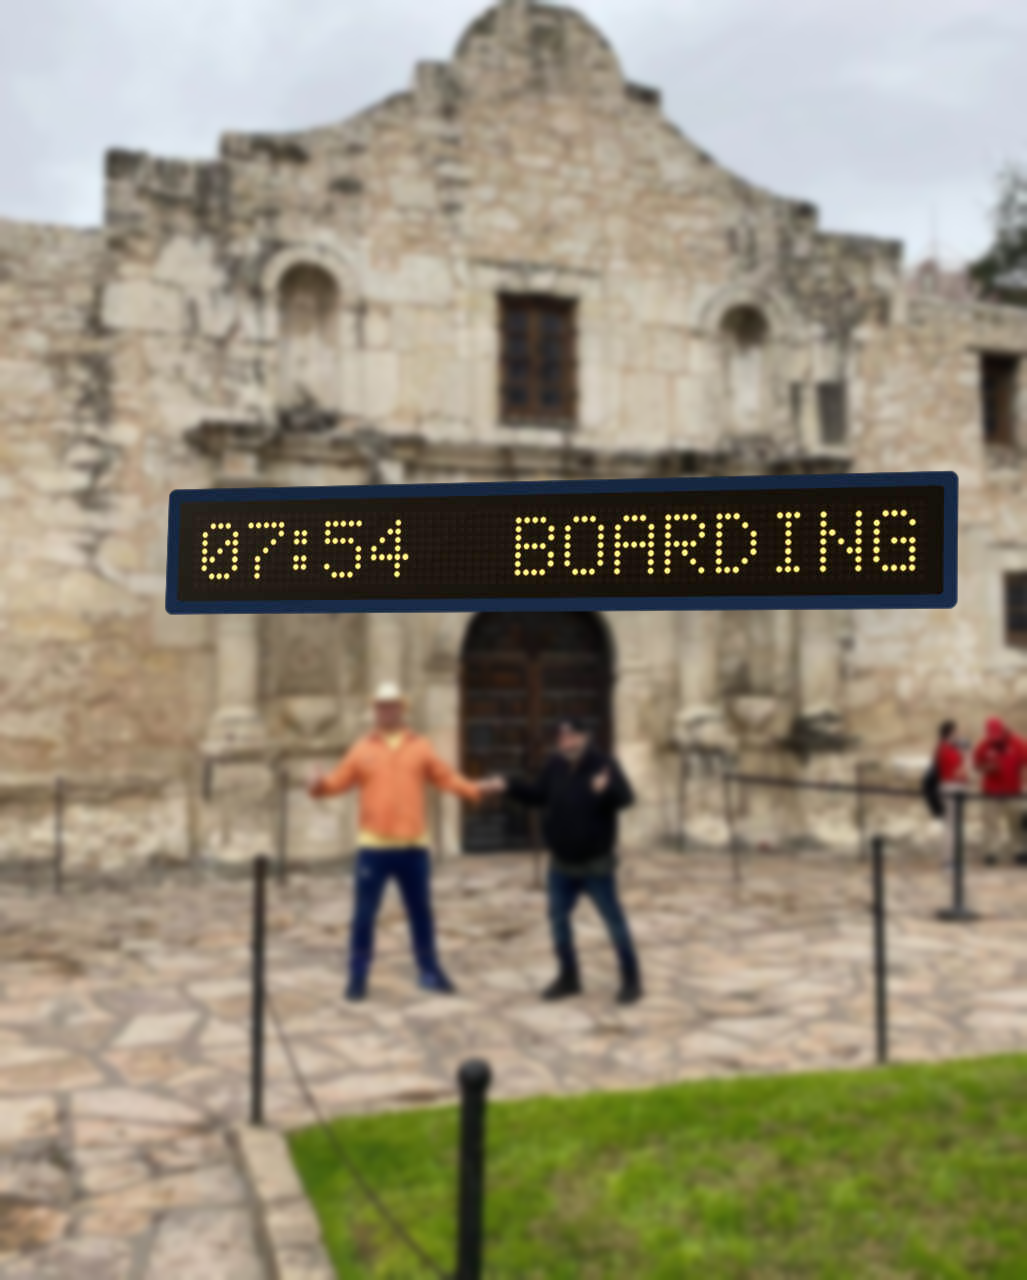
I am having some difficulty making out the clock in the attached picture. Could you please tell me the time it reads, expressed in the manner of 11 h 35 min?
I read 7 h 54 min
